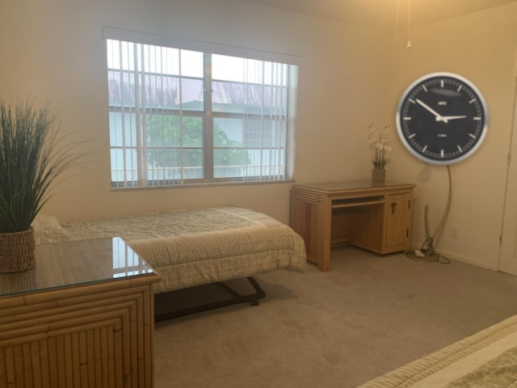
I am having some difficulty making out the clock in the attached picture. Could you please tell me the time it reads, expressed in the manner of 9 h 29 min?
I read 2 h 51 min
